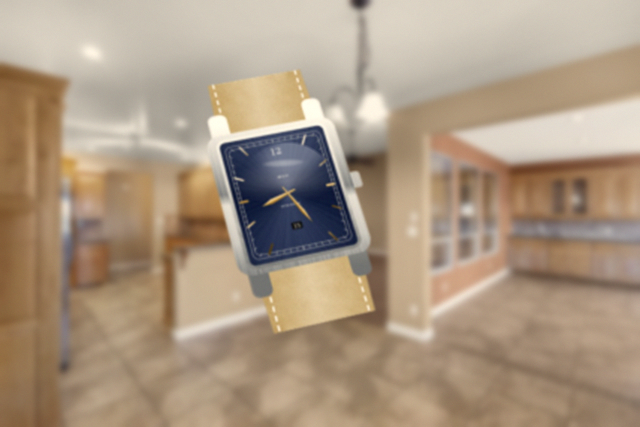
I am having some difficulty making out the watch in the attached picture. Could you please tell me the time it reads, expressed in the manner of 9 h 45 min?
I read 8 h 26 min
